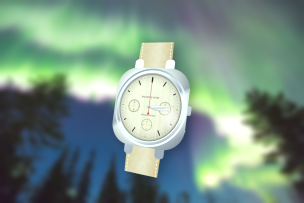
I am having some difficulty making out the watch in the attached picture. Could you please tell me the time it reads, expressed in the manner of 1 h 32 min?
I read 3 h 14 min
